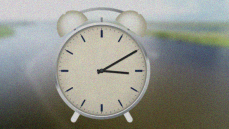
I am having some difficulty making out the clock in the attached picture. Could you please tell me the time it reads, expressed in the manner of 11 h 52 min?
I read 3 h 10 min
